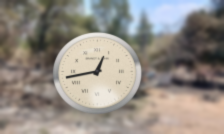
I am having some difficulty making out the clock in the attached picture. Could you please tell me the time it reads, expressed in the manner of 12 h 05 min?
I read 12 h 43 min
